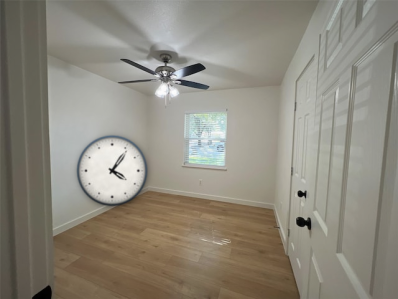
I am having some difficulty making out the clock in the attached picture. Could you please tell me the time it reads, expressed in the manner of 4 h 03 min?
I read 4 h 06 min
